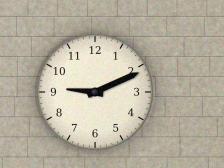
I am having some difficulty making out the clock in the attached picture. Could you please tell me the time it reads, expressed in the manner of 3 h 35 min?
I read 9 h 11 min
